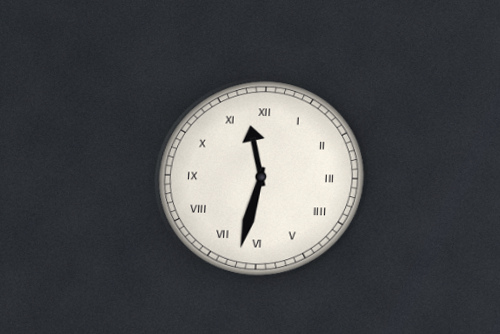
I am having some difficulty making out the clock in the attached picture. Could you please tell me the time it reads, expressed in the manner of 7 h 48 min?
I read 11 h 32 min
